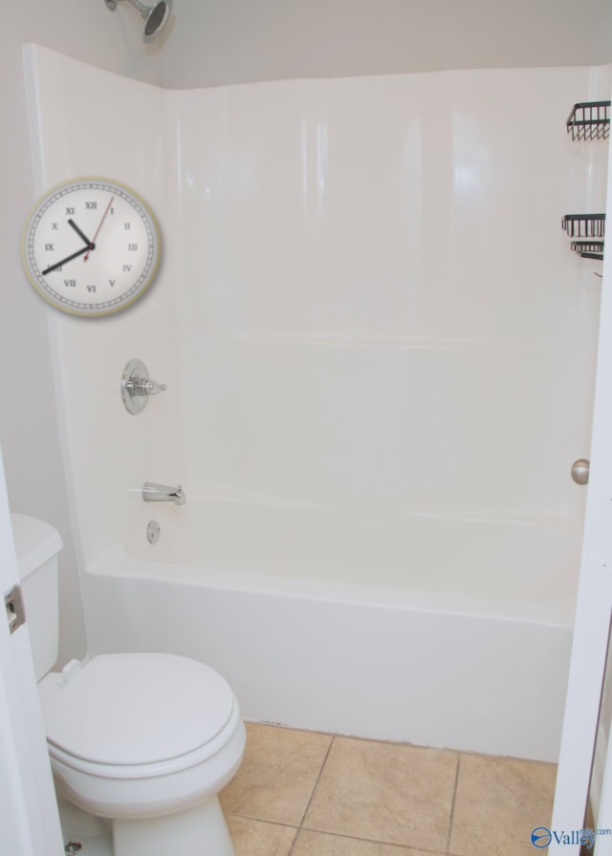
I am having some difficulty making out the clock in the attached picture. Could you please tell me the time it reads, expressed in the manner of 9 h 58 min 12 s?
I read 10 h 40 min 04 s
